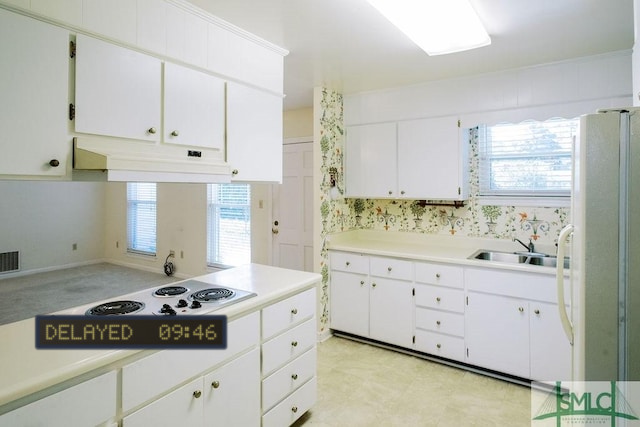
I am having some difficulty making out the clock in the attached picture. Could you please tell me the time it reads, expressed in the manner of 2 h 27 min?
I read 9 h 46 min
